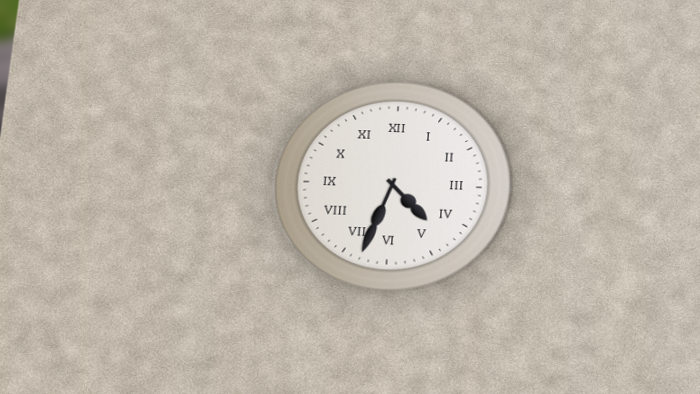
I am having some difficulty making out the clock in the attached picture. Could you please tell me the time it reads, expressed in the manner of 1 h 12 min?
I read 4 h 33 min
